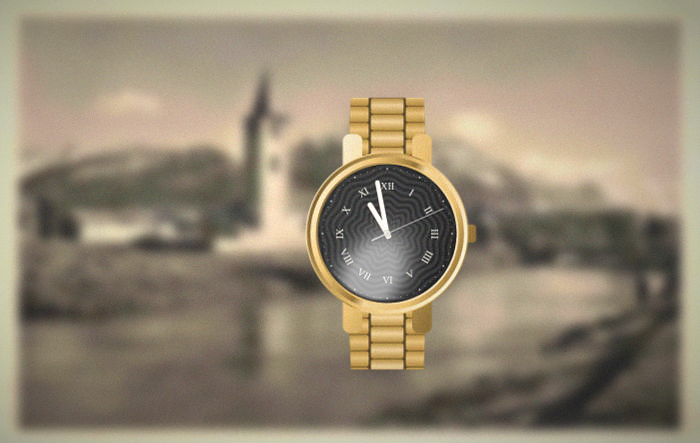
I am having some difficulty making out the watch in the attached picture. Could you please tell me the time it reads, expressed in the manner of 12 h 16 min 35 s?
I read 10 h 58 min 11 s
